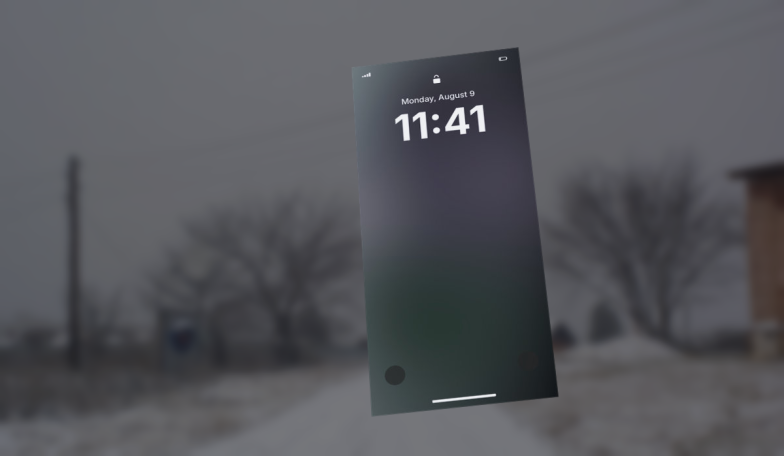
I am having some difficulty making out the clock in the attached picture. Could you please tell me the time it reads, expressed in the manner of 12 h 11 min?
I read 11 h 41 min
